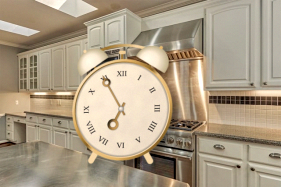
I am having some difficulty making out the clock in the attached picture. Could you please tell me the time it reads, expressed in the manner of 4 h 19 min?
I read 6 h 55 min
